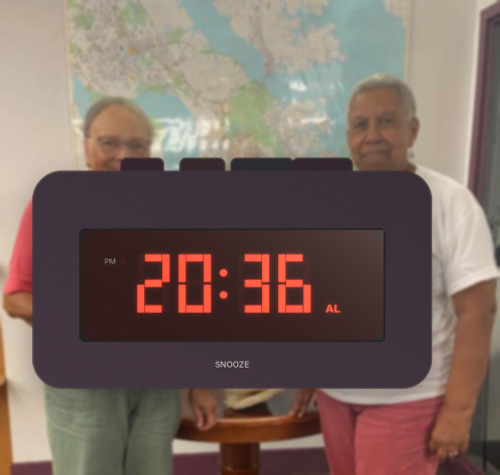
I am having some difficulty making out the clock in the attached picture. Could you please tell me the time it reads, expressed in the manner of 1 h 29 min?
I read 20 h 36 min
